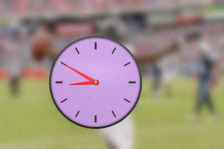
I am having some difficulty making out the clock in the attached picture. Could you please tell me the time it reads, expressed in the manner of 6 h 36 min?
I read 8 h 50 min
